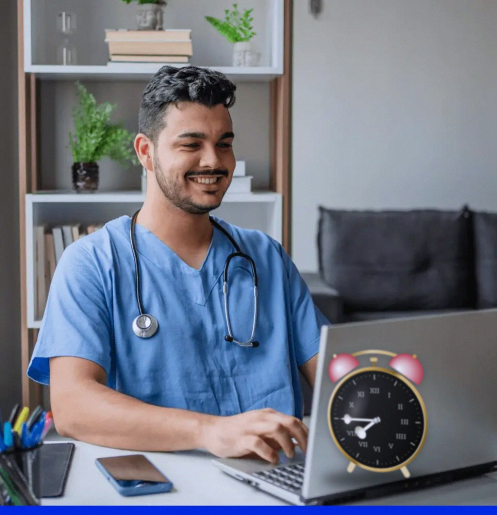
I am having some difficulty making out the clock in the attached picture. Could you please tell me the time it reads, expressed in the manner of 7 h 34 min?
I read 7 h 45 min
